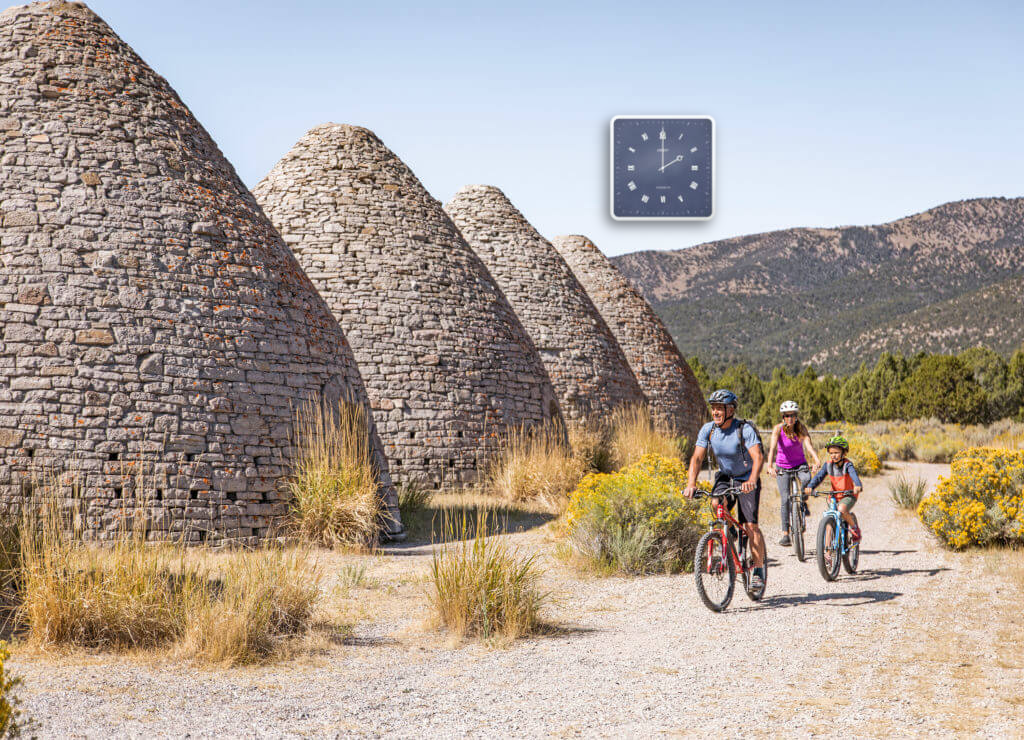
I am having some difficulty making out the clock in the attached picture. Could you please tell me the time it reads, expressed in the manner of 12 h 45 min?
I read 2 h 00 min
